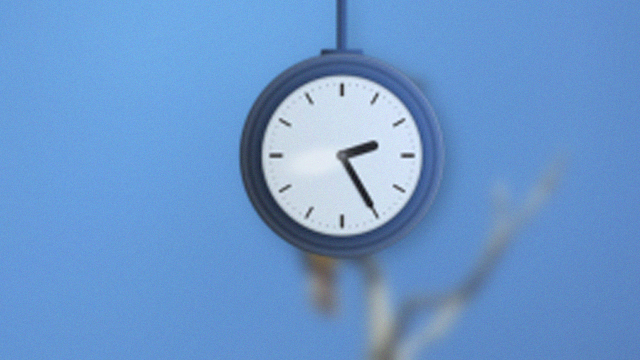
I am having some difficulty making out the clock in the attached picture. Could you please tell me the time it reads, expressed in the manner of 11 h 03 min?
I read 2 h 25 min
